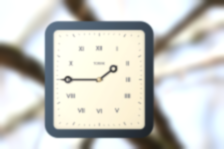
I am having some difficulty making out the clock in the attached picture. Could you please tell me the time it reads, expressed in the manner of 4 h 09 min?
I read 1 h 45 min
